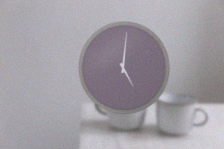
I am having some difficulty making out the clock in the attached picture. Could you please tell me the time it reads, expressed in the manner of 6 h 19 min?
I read 5 h 01 min
